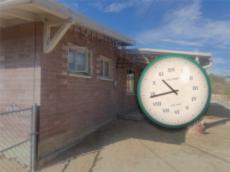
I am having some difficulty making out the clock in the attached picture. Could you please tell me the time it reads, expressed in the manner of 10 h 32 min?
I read 10 h 44 min
